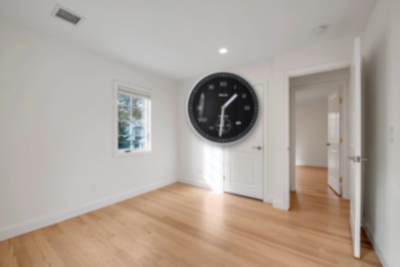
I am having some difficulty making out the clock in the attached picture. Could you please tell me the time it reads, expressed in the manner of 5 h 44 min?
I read 1 h 31 min
